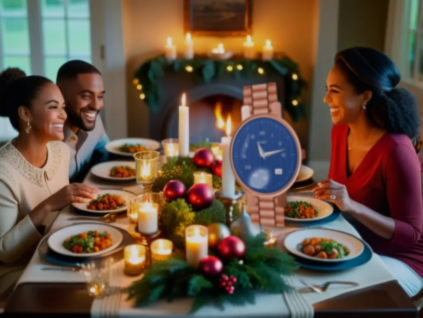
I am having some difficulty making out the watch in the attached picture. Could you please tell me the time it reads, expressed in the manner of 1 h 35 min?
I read 11 h 13 min
